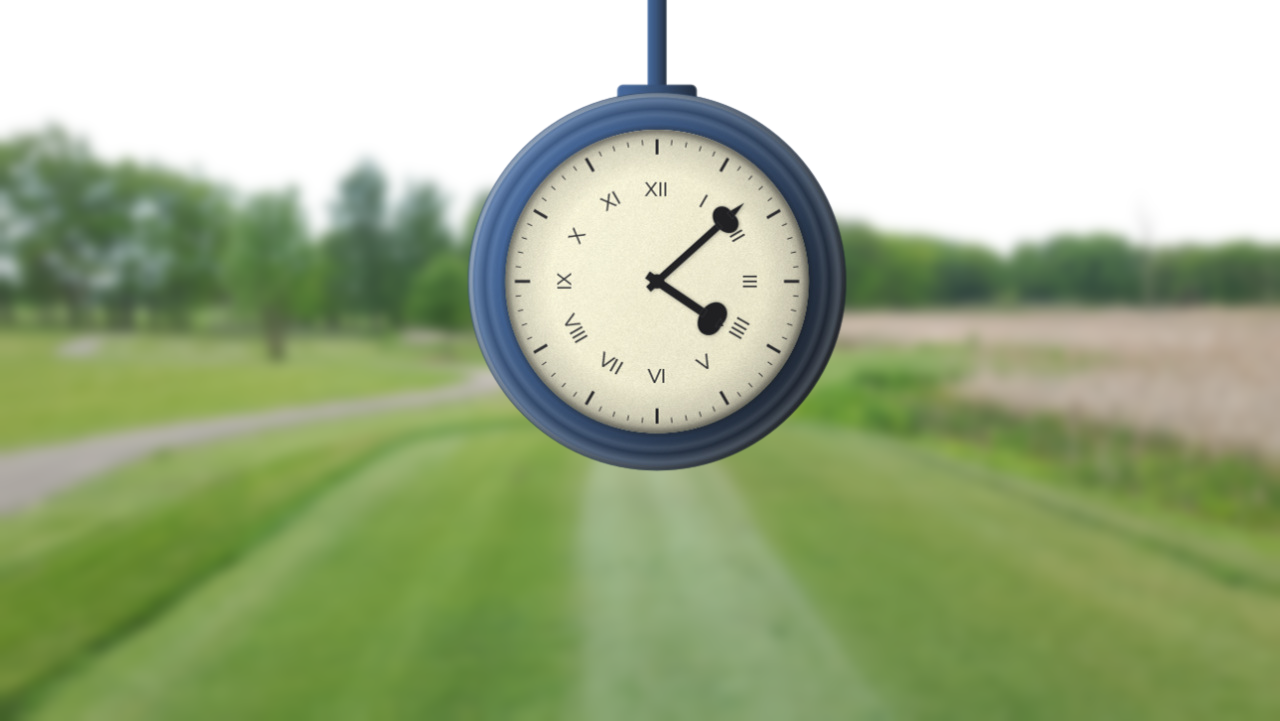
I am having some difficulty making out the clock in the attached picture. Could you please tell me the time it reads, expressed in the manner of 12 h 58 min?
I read 4 h 08 min
